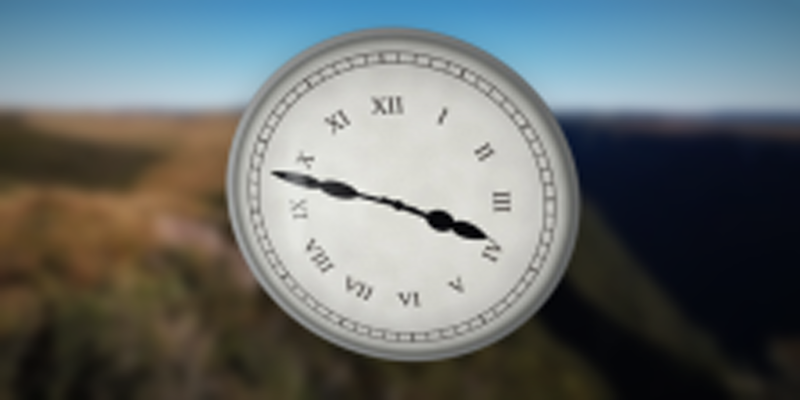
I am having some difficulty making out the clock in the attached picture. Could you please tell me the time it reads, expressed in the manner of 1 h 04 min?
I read 3 h 48 min
